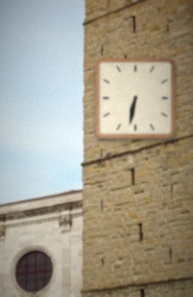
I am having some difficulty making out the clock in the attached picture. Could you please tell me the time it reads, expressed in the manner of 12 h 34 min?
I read 6 h 32 min
